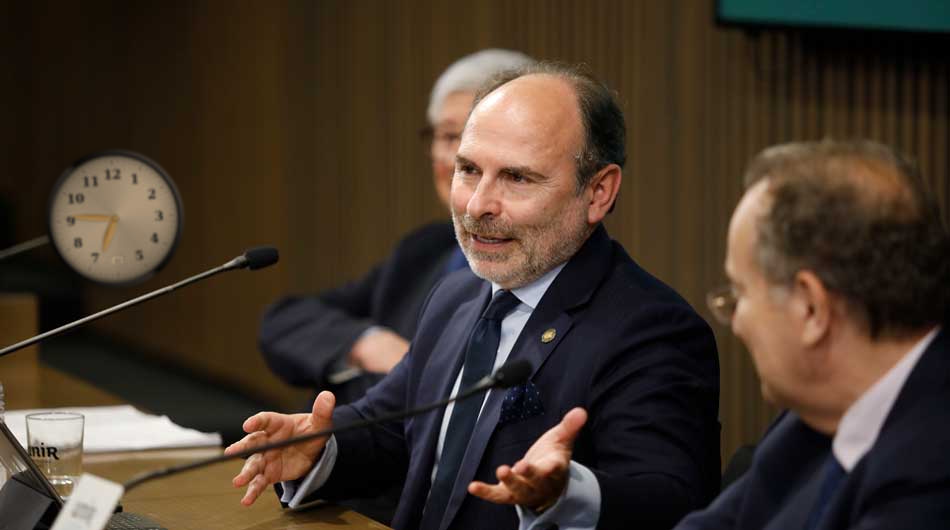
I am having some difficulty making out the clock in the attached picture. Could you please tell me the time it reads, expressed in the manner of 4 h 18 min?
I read 6 h 46 min
